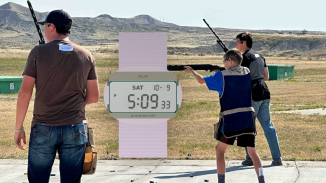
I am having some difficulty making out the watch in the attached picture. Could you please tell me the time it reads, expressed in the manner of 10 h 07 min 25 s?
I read 5 h 09 min 33 s
